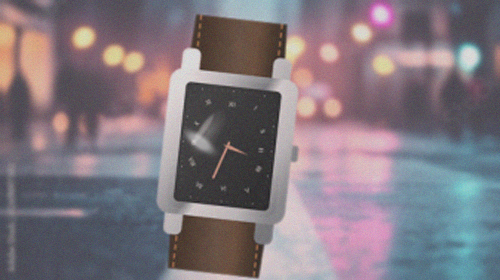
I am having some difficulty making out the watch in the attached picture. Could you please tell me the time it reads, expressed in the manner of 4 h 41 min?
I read 3 h 33 min
